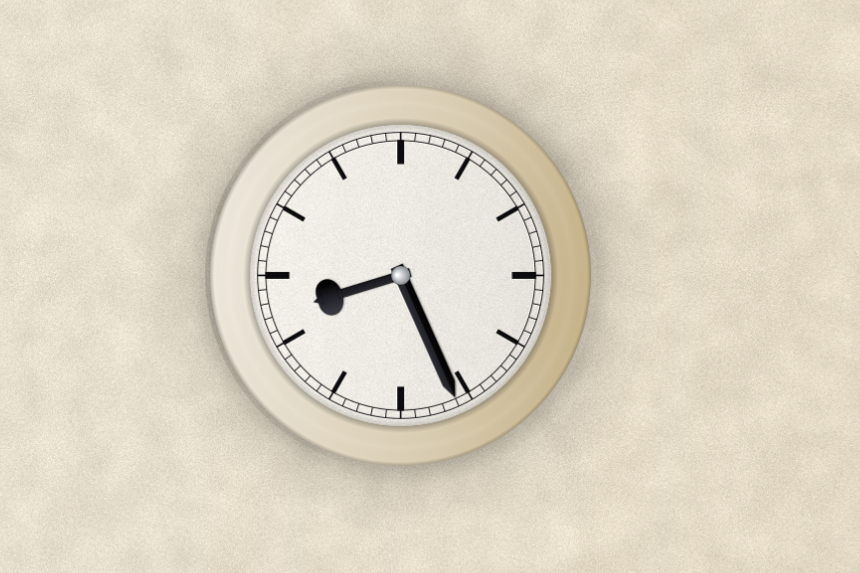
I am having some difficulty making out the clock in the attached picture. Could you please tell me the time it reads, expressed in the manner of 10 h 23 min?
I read 8 h 26 min
